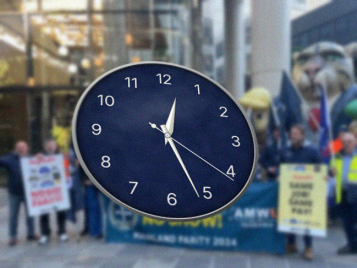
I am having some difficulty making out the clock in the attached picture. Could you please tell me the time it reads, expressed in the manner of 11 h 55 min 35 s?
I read 12 h 26 min 21 s
